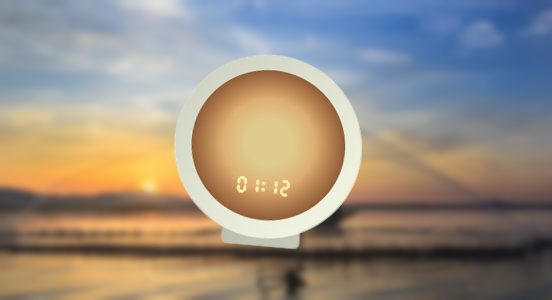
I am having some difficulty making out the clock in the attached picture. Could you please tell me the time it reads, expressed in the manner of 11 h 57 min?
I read 1 h 12 min
